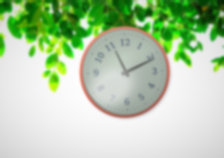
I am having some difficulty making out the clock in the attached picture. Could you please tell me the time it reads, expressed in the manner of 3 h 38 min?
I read 11 h 11 min
